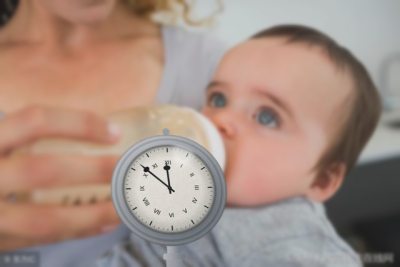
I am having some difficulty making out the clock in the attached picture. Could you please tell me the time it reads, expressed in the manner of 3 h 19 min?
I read 11 h 52 min
